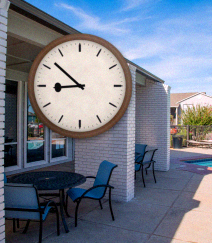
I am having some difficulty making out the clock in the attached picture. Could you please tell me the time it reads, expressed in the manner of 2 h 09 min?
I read 8 h 52 min
